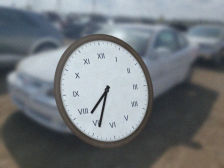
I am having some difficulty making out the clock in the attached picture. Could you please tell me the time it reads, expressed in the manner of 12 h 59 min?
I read 7 h 34 min
